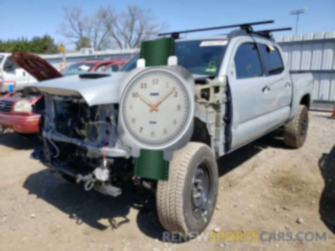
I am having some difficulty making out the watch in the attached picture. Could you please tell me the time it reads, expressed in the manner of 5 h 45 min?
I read 10 h 08 min
